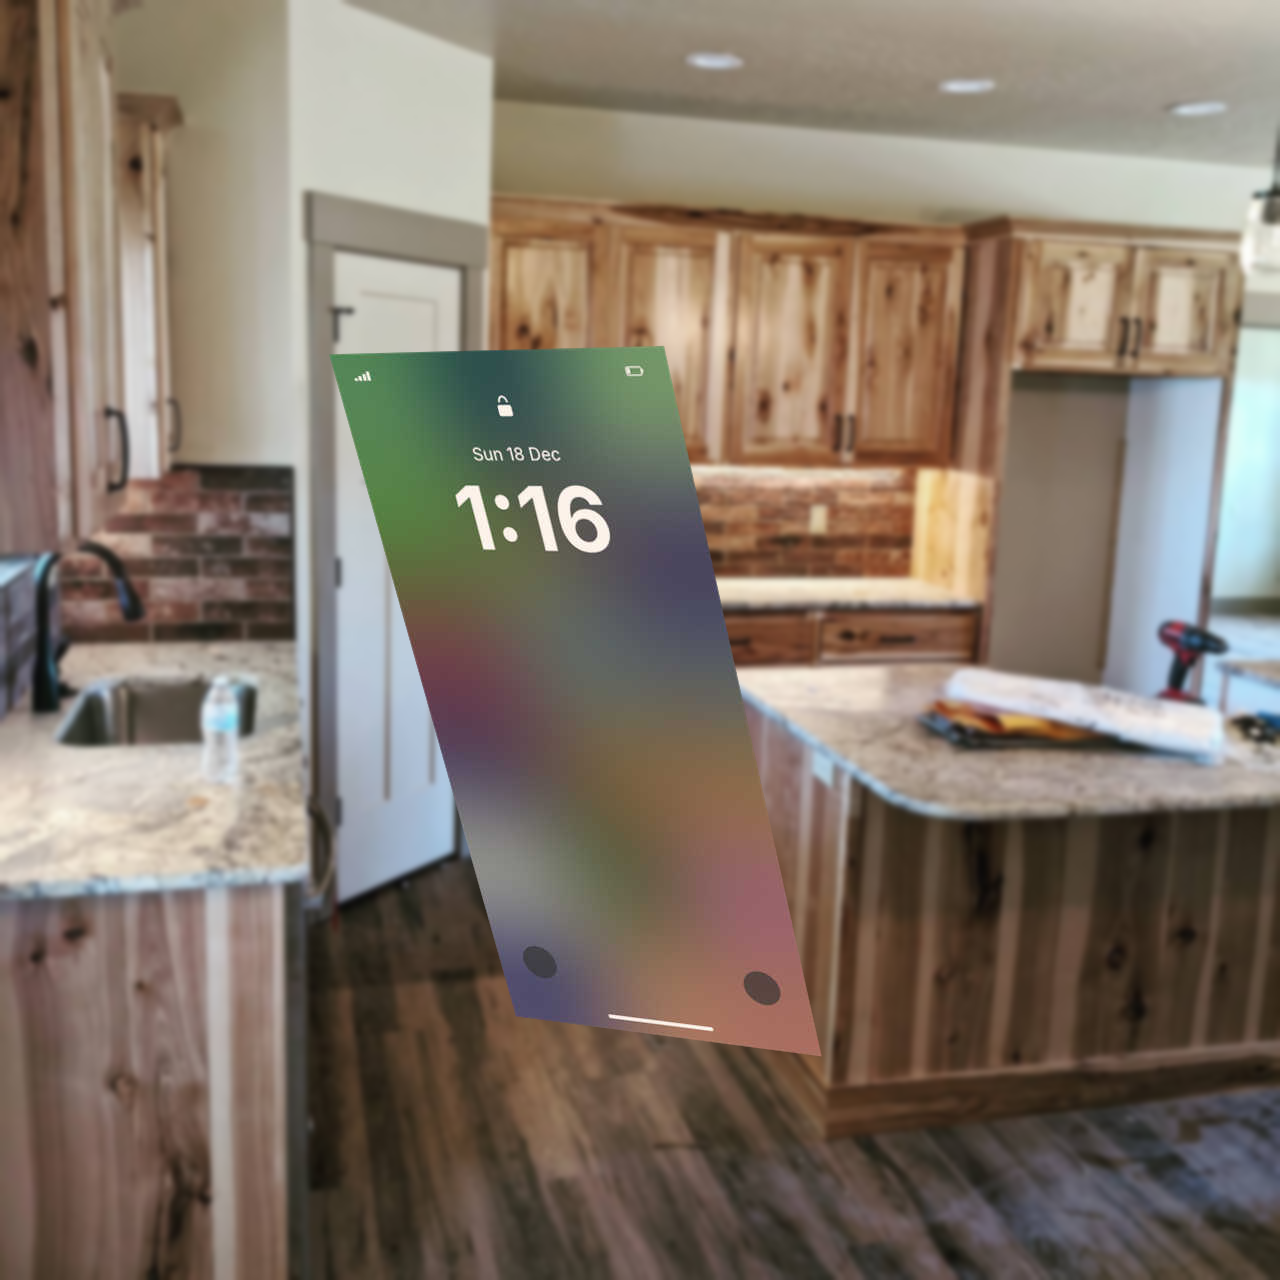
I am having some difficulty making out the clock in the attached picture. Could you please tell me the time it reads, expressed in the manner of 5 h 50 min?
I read 1 h 16 min
